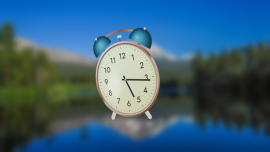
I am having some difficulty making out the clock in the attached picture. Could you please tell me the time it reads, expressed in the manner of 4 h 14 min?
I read 5 h 16 min
